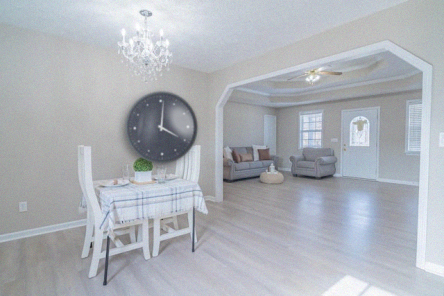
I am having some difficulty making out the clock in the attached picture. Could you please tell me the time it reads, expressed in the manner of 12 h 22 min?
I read 4 h 01 min
